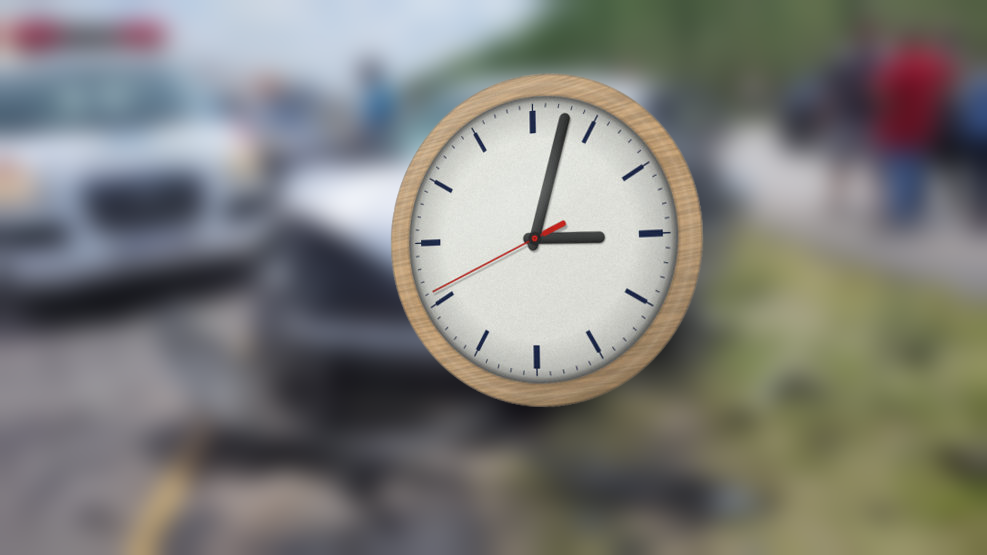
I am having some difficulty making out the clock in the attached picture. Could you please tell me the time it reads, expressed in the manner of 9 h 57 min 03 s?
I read 3 h 02 min 41 s
